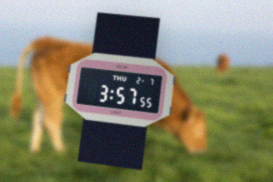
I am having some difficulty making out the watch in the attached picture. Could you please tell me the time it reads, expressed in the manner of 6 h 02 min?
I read 3 h 57 min
